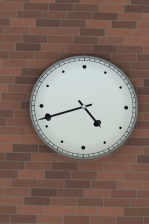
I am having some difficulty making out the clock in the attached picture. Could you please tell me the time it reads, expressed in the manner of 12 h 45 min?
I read 4 h 42 min
